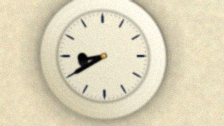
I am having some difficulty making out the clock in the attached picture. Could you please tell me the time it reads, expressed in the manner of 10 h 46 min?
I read 8 h 40 min
